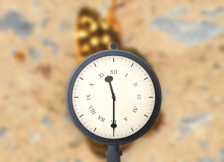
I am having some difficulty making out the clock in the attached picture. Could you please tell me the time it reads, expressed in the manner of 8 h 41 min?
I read 11 h 30 min
